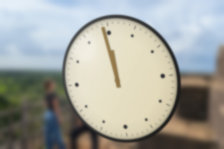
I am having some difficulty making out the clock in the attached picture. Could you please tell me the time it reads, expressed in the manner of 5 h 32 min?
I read 11 h 59 min
